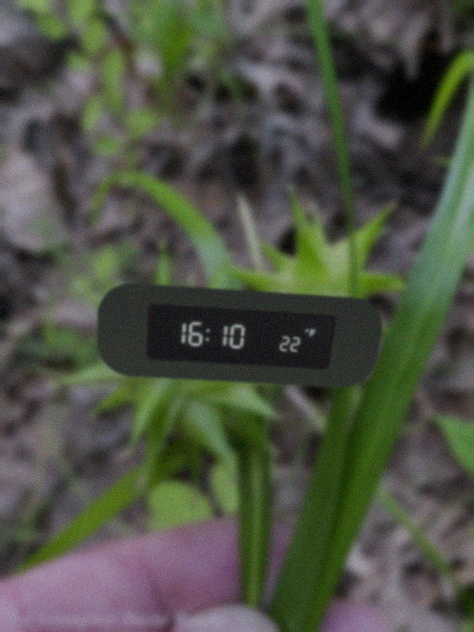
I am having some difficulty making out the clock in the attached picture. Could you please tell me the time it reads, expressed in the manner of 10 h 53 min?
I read 16 h 10 min
